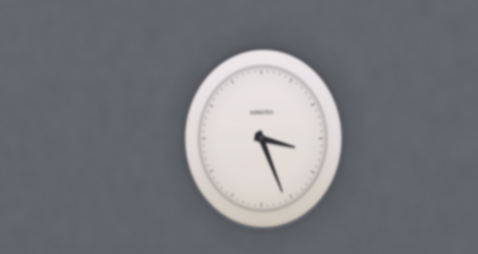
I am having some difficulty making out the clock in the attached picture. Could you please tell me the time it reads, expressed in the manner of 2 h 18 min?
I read 3 h 26 min
